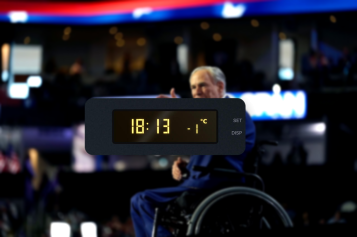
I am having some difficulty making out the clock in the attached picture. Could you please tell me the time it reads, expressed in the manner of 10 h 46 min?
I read 18 h 13 min
